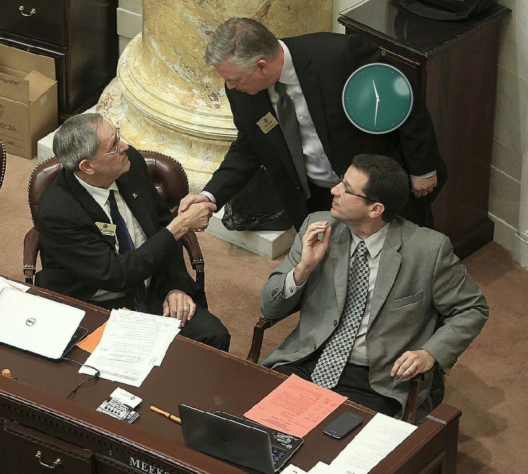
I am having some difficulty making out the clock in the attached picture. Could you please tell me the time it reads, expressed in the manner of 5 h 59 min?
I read 11 h 31 min
